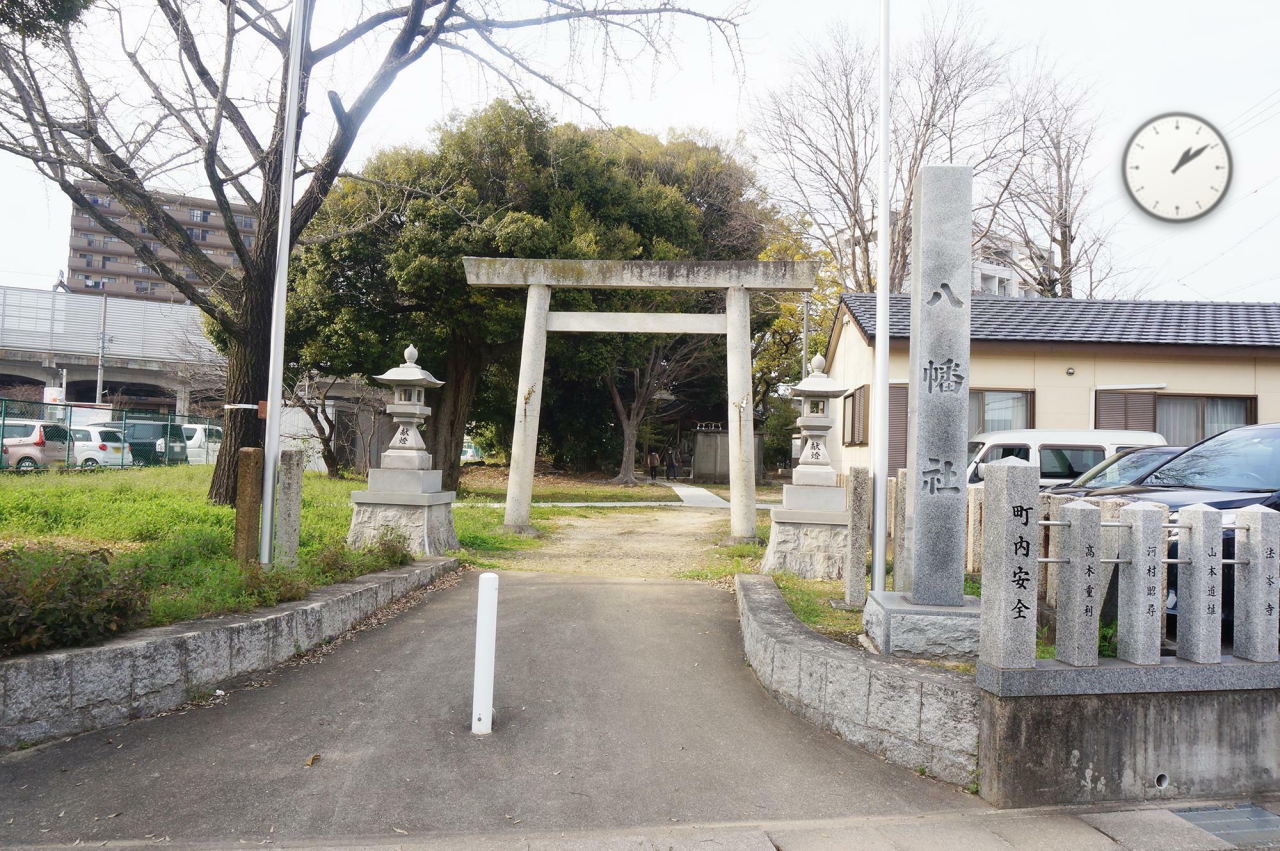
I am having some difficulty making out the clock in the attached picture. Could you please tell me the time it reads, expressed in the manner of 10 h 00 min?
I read 1 h 09 min
